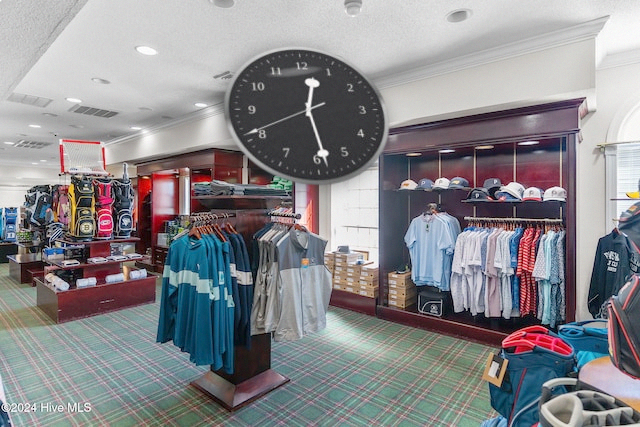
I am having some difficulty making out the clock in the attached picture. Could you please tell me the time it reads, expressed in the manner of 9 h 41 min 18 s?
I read 12 h 28 min 41 s
